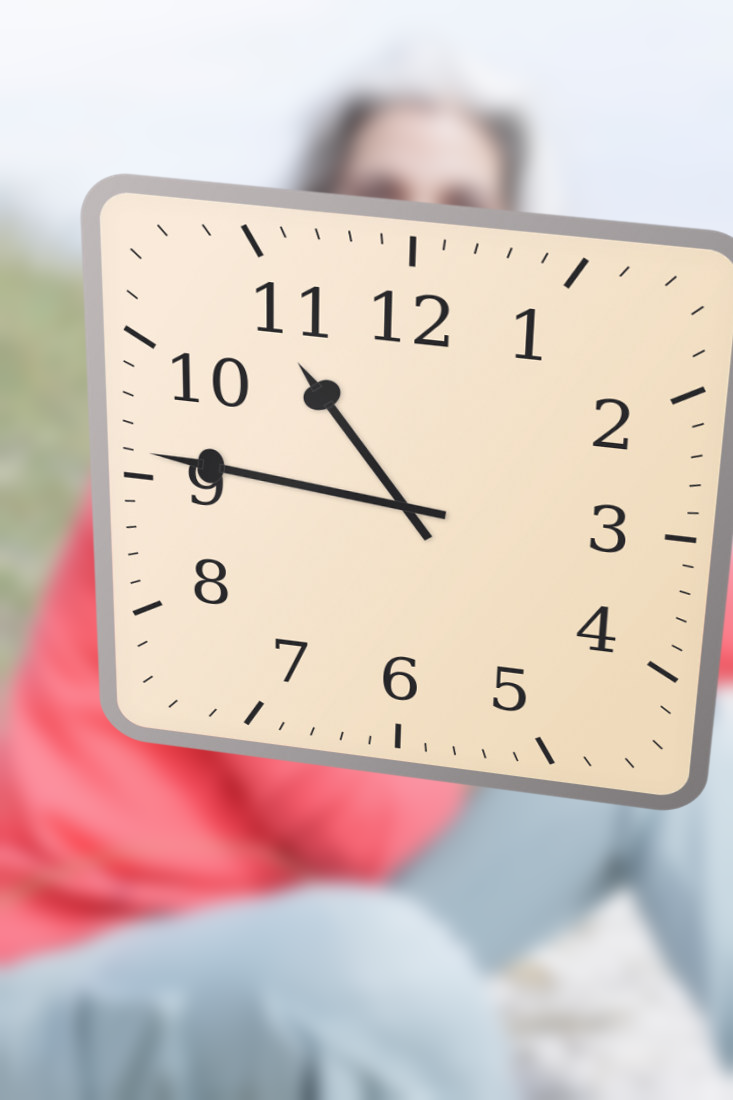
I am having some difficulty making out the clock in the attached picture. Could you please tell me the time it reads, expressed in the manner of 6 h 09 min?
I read 10 h 46 min
